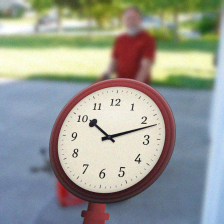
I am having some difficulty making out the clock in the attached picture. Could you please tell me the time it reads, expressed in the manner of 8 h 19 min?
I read 10 h 12 min
